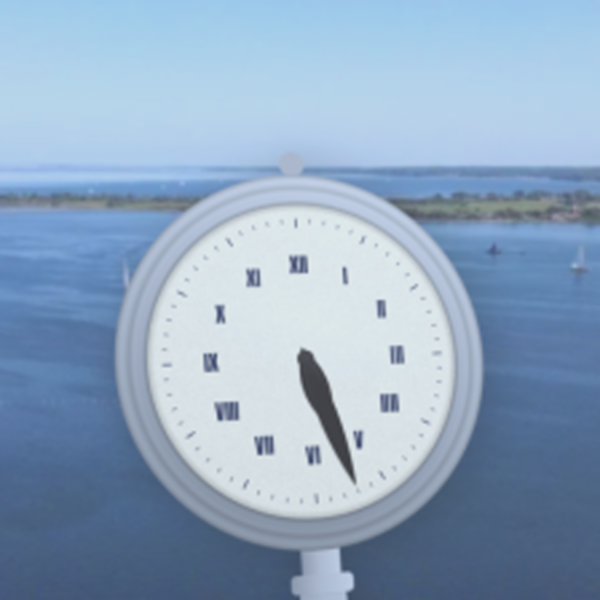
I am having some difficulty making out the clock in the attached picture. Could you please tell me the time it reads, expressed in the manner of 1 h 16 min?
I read 5 h 27 min
